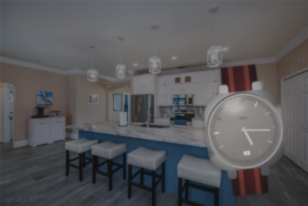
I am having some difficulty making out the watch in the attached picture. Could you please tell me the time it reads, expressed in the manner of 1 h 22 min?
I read 5 h 16 min
